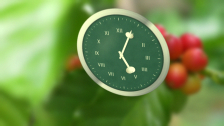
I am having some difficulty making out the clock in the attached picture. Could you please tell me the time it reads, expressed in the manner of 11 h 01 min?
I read 5 h 04 min
